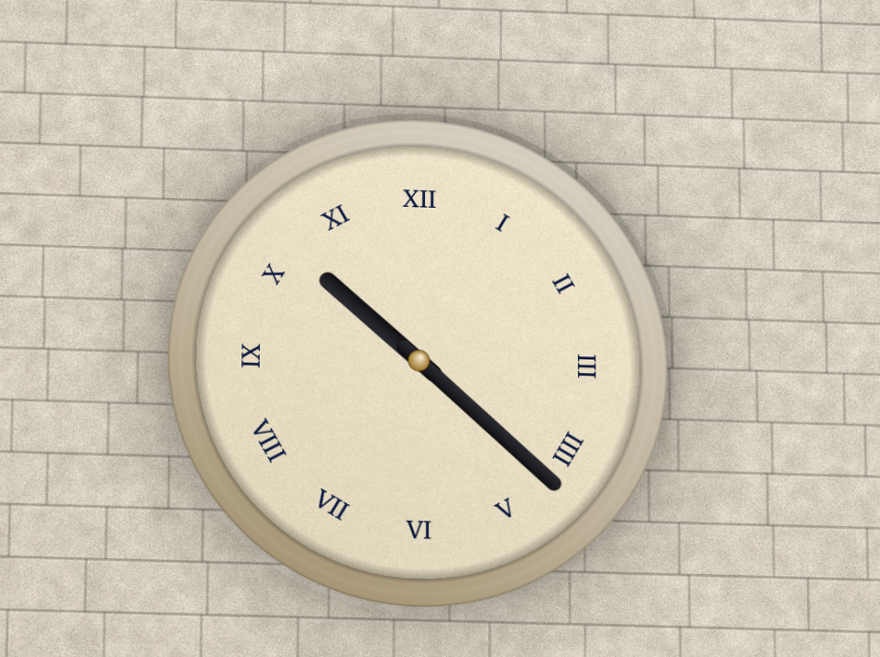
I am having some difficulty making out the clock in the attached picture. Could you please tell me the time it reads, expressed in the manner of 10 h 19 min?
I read 10 h 22 min
